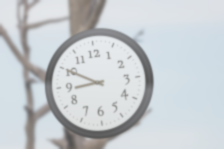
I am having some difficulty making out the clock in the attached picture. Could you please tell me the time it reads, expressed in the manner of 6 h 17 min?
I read 8 h 50 min
